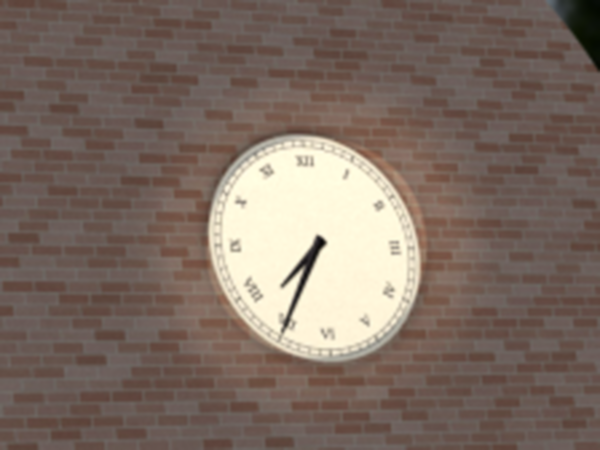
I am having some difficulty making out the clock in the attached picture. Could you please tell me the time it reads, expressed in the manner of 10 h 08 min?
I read 7 h 35 min
